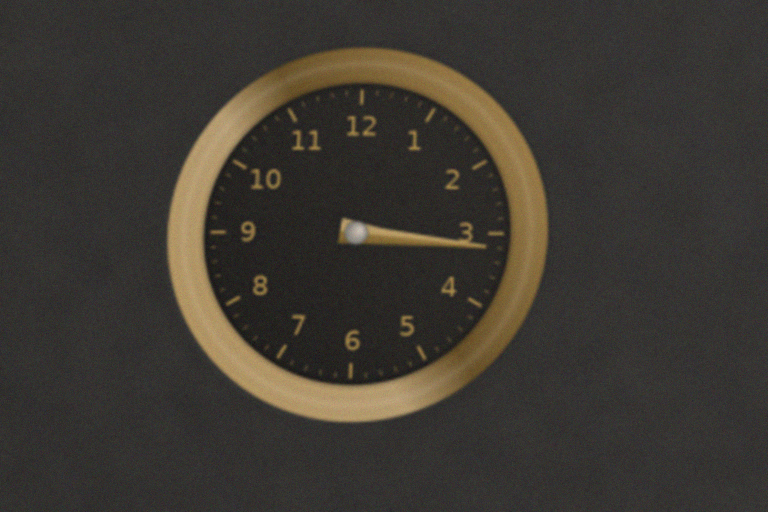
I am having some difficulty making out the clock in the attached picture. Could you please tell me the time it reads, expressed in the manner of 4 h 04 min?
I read 3 h 16 min
